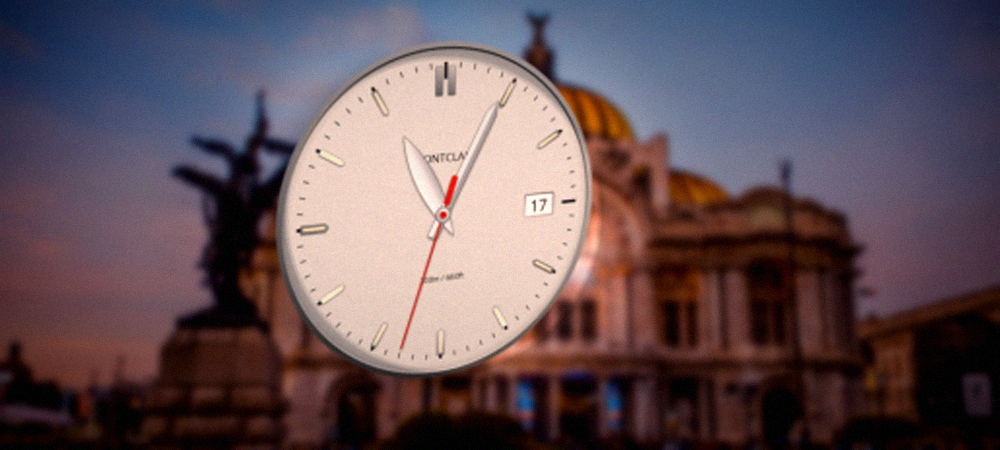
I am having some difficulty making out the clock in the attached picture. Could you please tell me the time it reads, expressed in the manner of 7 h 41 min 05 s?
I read 11 h 04 min 33 s
